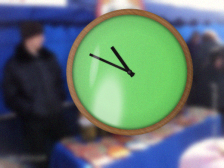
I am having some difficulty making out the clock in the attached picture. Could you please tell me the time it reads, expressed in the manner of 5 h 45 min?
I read 10 h 49 min
